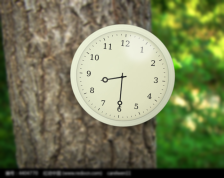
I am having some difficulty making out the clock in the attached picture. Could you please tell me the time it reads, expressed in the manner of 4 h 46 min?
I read 8 h 30 min
